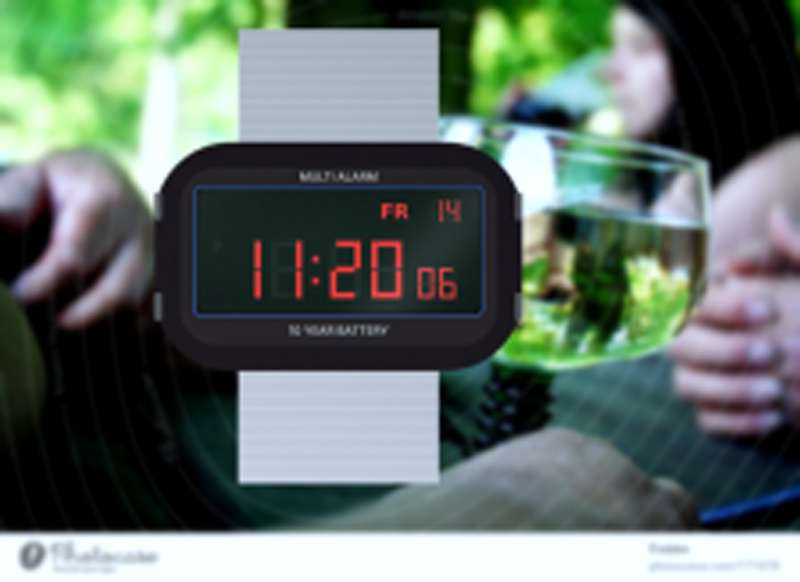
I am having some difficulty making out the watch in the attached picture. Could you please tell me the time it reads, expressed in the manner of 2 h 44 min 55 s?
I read 11 h 20 min 06 s
